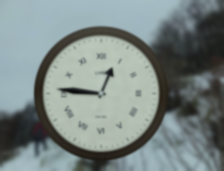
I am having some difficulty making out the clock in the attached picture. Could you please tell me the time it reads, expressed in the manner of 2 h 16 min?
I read 12 h 46 min
